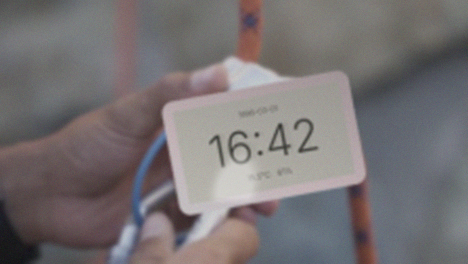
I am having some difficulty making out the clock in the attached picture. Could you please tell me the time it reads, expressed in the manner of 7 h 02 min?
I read 16 h 42 min
